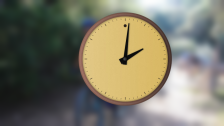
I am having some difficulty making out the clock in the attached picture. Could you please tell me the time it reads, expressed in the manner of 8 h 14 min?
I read 2 h 01 min
